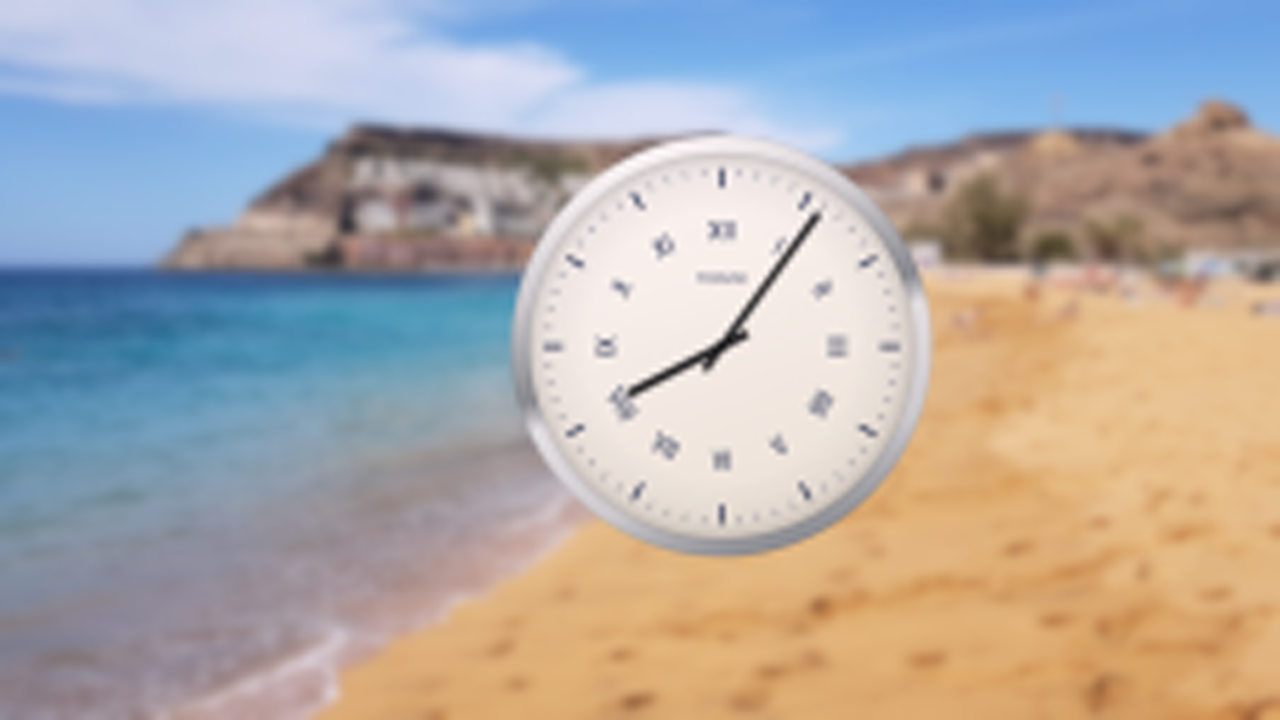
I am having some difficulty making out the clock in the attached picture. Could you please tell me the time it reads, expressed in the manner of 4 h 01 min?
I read 8 h 06 min
